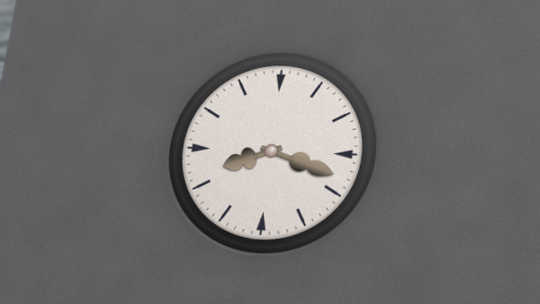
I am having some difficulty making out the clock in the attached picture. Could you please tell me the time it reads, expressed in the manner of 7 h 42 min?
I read 8 h 18 min
